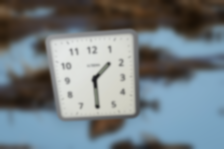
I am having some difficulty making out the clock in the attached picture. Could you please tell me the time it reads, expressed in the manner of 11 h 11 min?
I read 1 h 30 min
